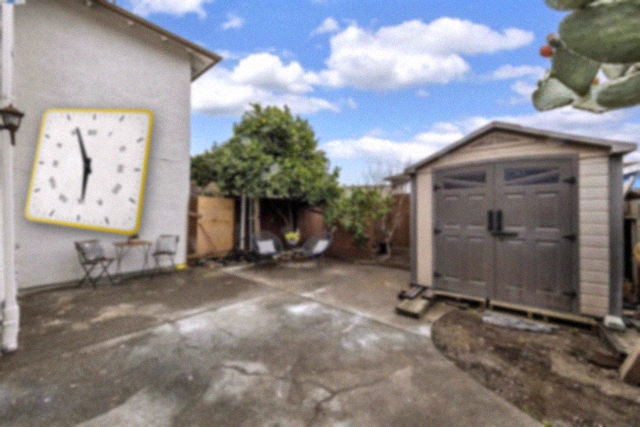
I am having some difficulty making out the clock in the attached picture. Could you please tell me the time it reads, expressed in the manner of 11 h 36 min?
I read 5 h 56 min
